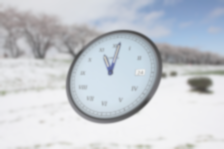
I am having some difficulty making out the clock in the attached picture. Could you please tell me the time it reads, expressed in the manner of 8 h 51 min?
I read 11 h 01 min
